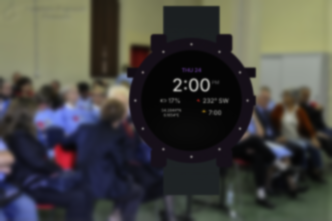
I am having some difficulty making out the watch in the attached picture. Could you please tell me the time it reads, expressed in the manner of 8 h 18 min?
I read 2 h 00 min
